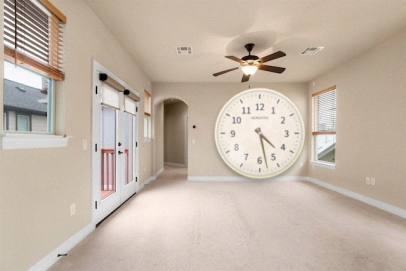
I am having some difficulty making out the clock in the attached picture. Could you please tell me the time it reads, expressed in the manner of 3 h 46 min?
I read 4 h 28 min
